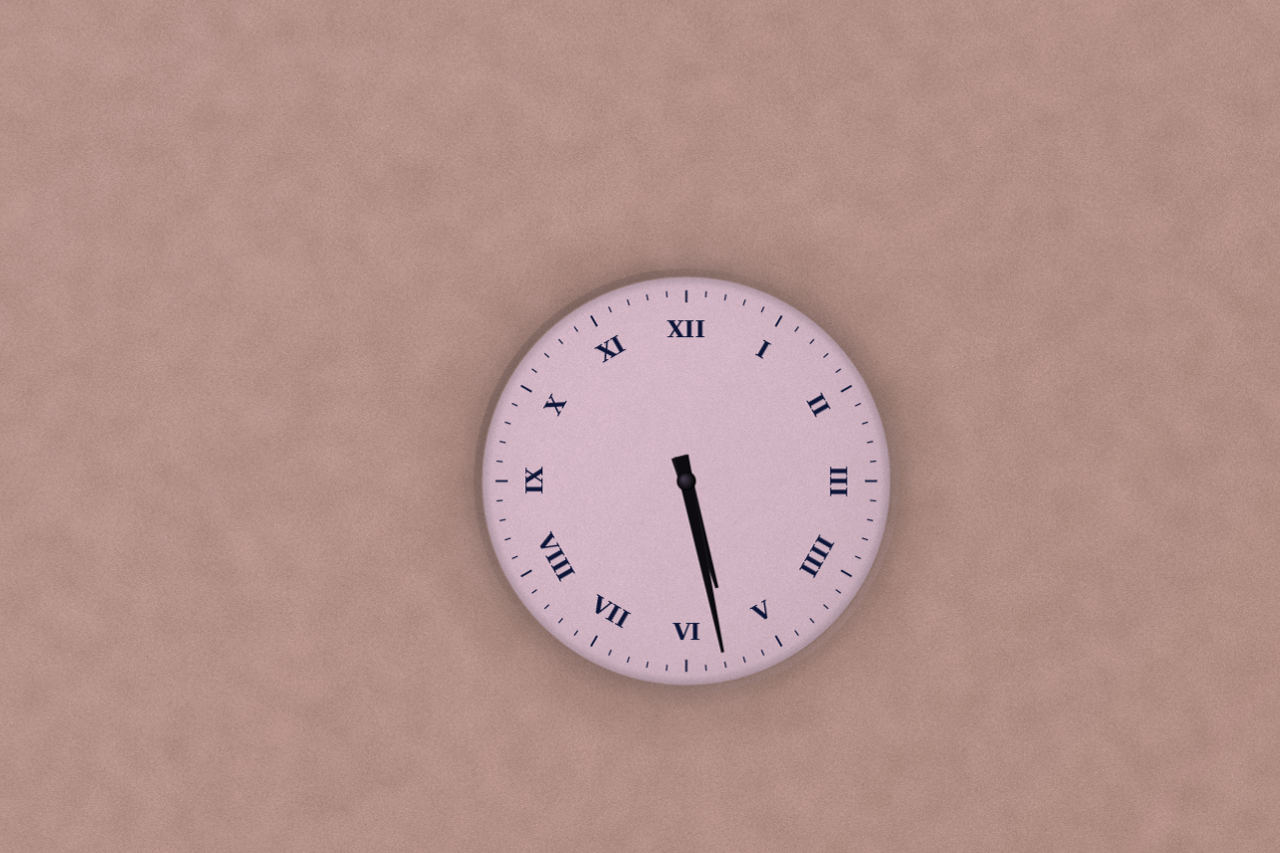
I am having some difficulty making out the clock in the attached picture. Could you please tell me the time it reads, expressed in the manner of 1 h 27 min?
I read 5 h 28 min
